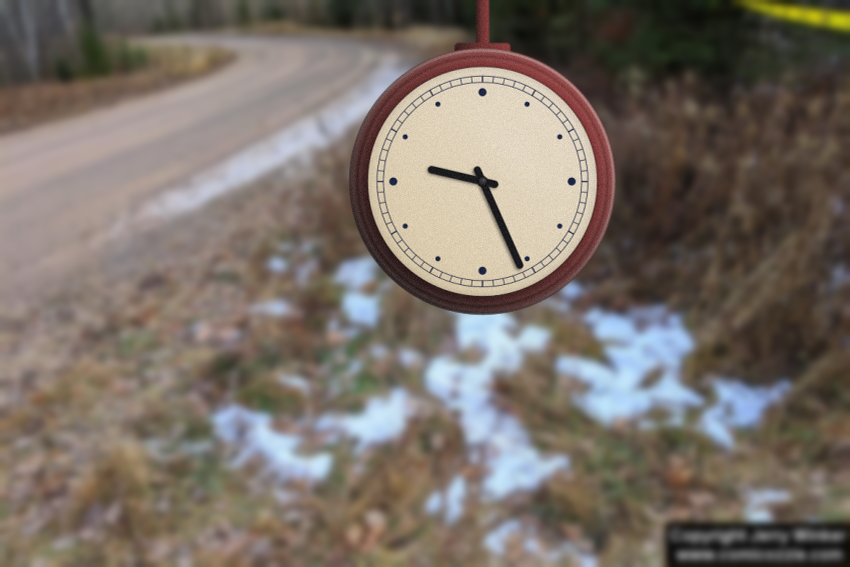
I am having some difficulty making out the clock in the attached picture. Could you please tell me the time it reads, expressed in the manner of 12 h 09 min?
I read 9 h 26 min
